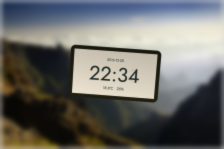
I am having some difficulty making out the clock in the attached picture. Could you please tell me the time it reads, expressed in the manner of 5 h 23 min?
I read 22 h 34 min
